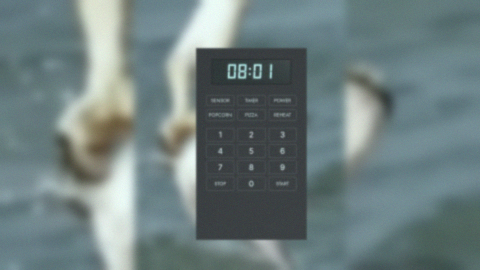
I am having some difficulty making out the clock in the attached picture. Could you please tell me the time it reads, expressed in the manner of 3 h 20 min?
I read 8 h 01 min
